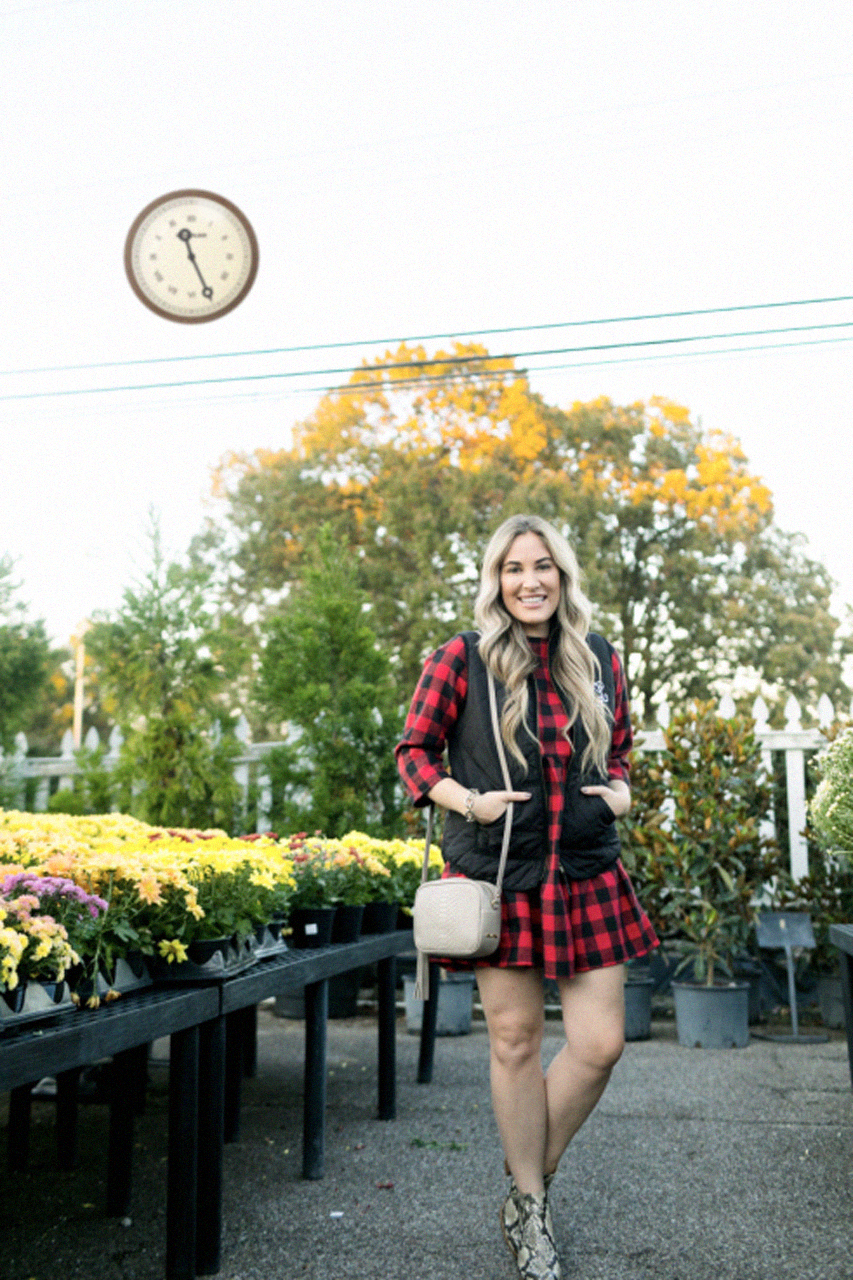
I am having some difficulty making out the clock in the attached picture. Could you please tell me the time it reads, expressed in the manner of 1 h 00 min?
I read 11 h 26 min
